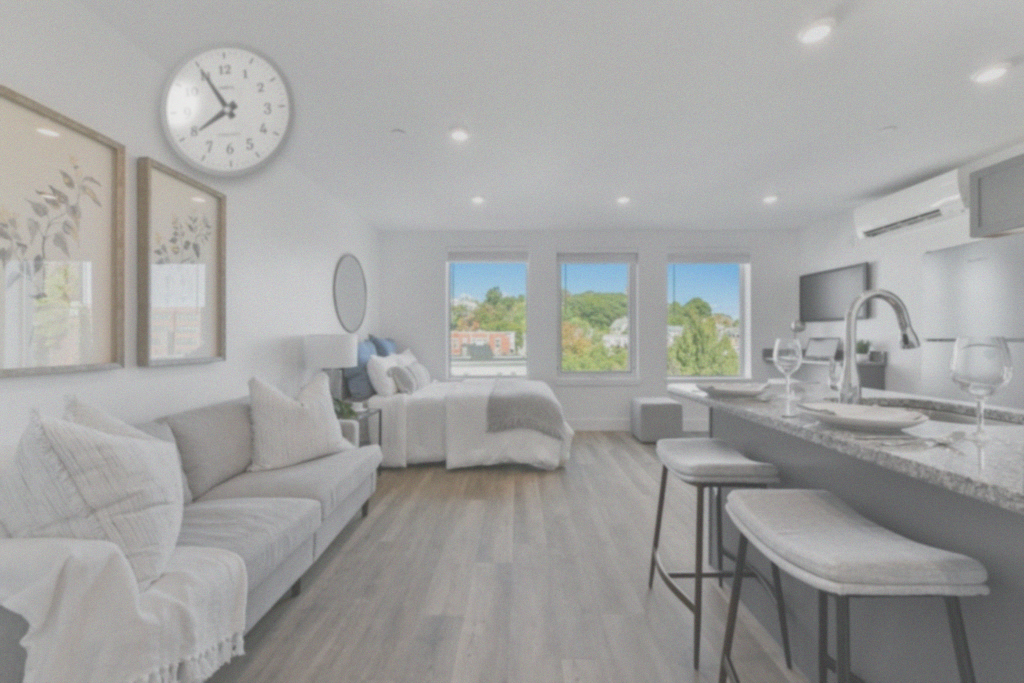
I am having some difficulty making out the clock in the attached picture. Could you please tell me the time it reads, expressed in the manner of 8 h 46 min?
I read 7 h 55 min
